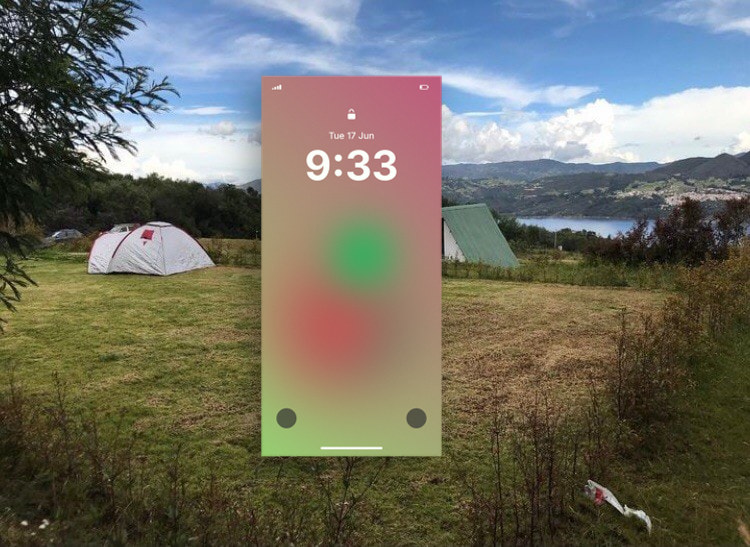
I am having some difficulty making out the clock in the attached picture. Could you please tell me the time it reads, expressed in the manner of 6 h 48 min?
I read 9 h 33 min
